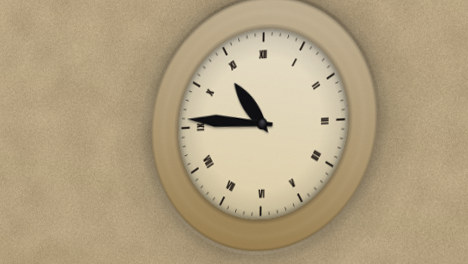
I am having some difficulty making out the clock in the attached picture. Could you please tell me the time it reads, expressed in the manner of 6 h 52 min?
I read 10 h 46 min
